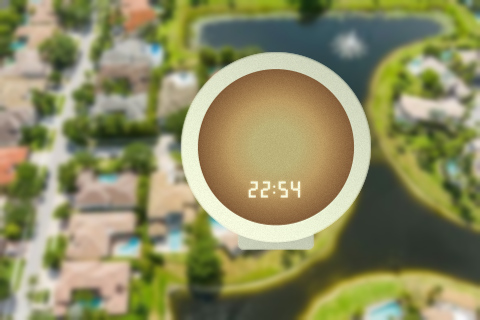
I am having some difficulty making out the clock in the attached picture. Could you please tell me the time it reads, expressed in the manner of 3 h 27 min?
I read 22 h 54 min
